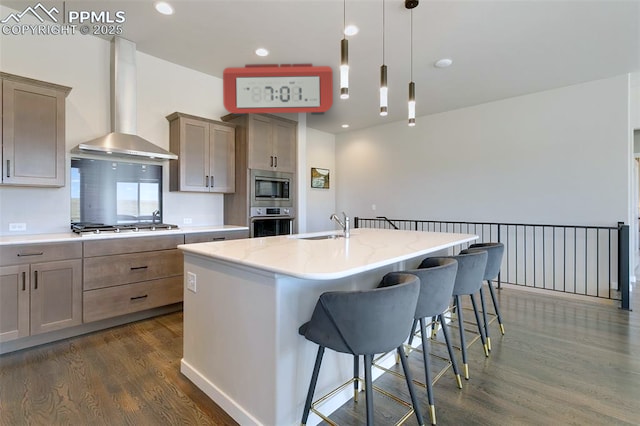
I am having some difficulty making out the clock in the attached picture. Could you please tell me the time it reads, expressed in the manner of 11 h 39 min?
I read 7 h 01 min
